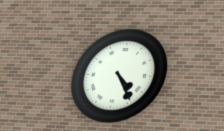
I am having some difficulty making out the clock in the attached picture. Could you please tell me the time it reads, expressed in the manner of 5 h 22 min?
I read 4 h 24 min
